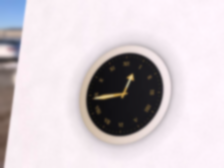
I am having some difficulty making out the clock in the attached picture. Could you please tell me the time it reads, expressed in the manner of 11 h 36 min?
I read 12 h 44 min
